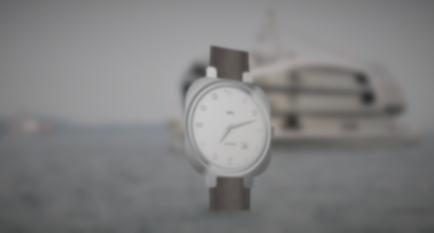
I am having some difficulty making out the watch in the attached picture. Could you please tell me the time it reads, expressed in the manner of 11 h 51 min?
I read 7 h 12 min
